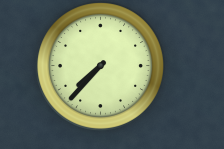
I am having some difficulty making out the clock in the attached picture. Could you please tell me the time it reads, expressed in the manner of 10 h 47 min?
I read 7 h 37 min
